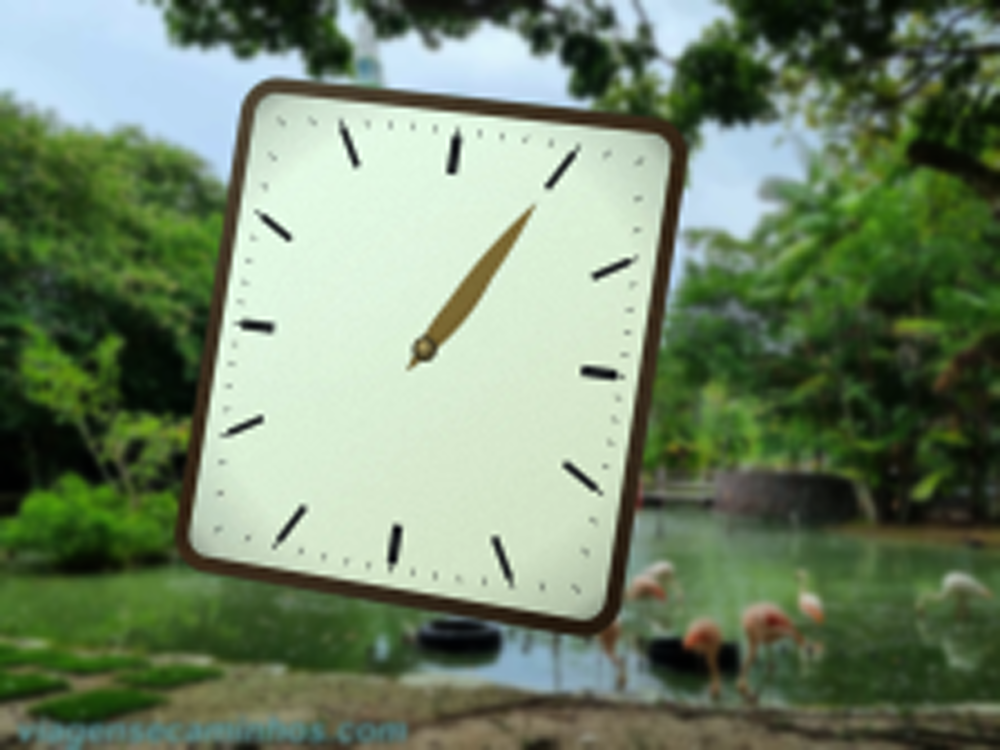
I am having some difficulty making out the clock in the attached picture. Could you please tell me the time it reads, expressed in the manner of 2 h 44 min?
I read 1 h 05 min
